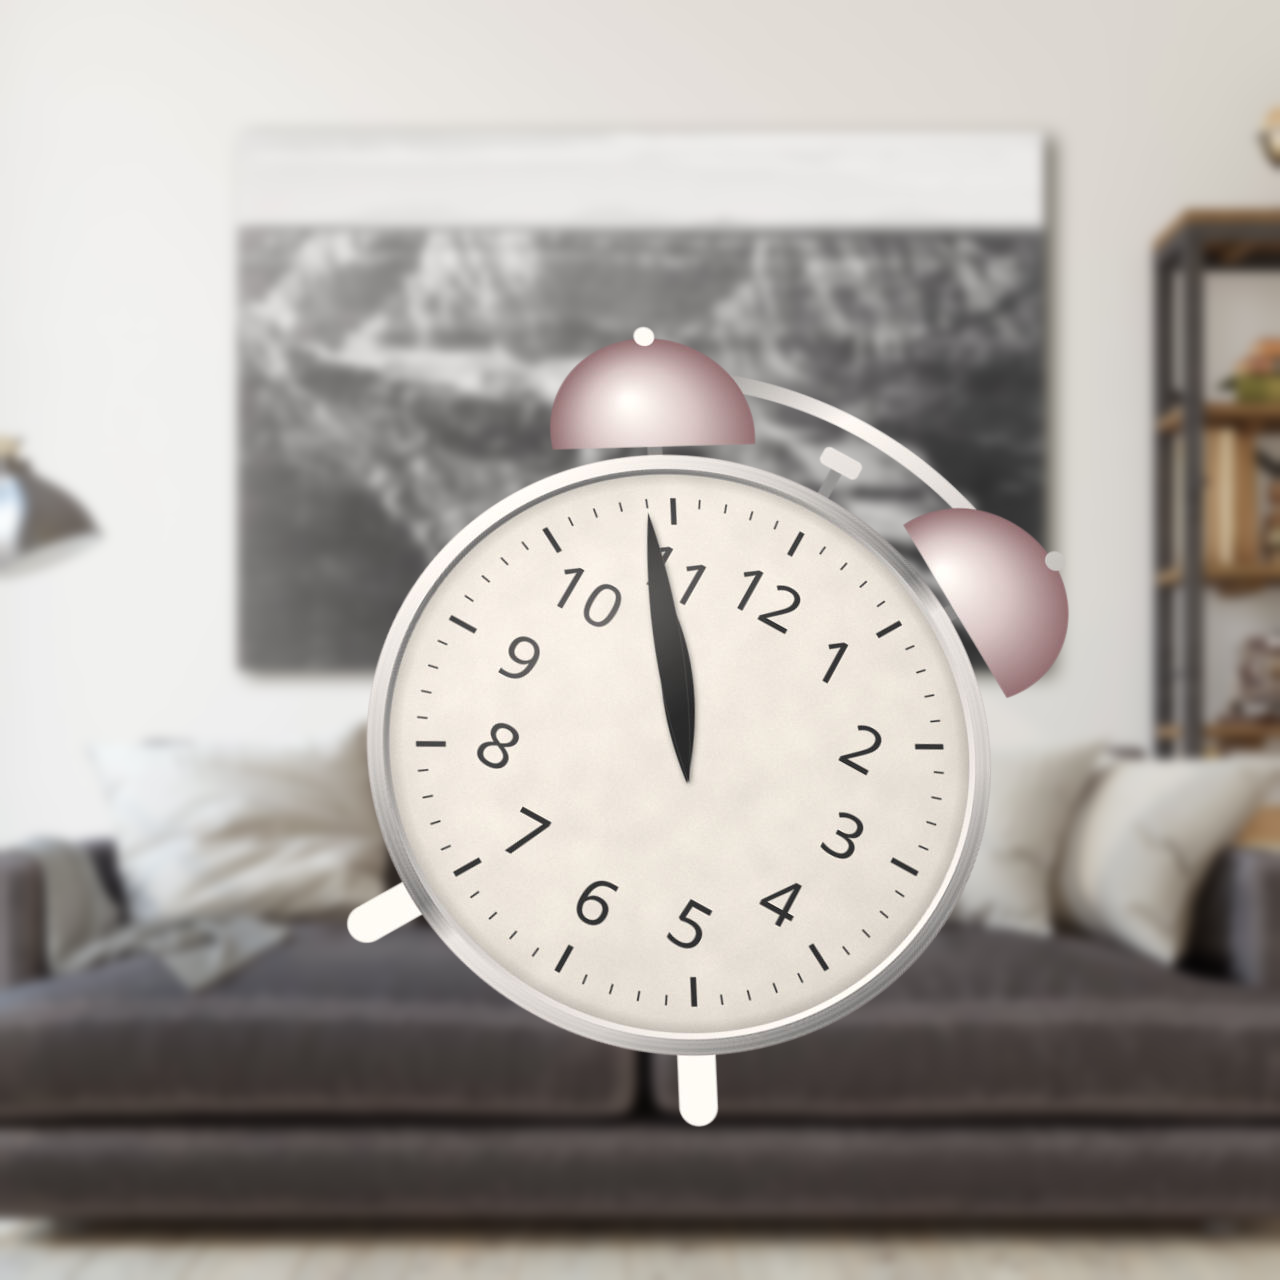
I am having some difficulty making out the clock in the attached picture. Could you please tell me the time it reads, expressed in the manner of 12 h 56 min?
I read 10 h 54 min
